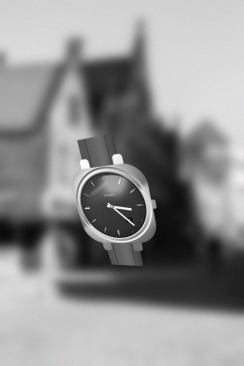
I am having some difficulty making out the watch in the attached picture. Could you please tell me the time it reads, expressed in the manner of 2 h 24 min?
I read 3 h 23 min
